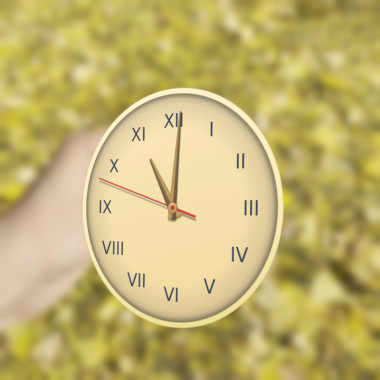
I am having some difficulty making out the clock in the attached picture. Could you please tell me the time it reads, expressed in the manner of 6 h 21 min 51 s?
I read 11 h 00 min 48 s
